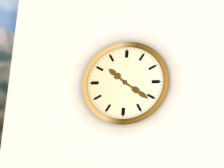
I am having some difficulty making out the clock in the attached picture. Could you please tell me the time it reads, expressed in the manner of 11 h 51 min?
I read 10 h 21 min
